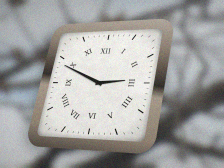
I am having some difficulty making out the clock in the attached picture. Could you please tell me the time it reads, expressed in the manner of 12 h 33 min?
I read 2 h 49 min
